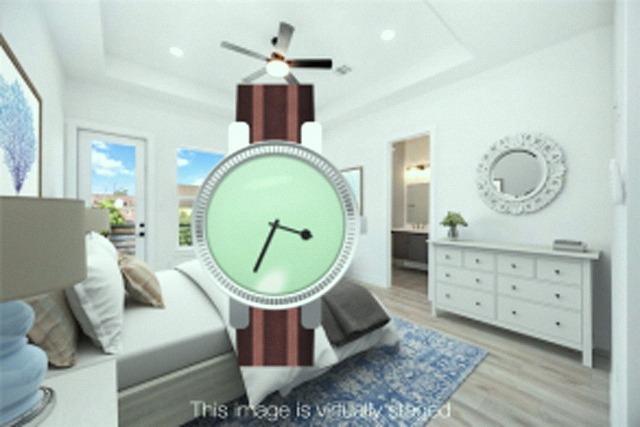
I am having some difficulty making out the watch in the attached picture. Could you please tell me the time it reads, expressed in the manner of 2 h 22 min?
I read 3 h 34 min
